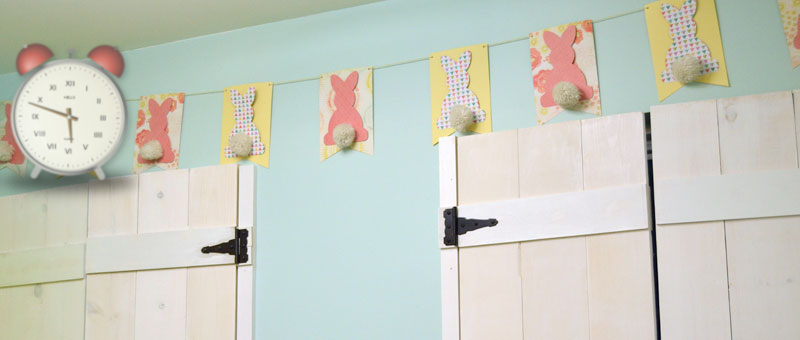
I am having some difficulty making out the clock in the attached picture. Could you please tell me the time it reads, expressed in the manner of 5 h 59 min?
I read 5 h 48 min
